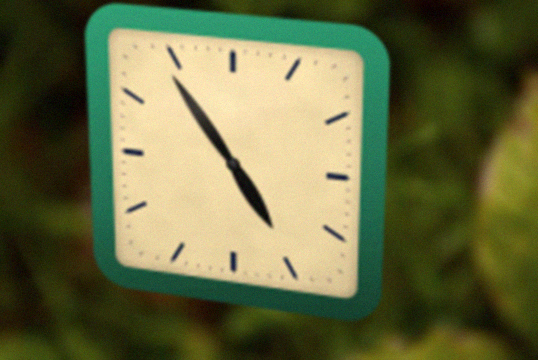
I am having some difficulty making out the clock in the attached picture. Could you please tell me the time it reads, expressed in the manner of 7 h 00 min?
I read 4 h 54 min
